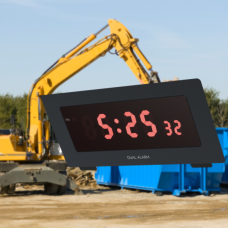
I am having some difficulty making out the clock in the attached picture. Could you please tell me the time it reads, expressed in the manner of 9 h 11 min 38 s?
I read 5 h 25 min 32 s
